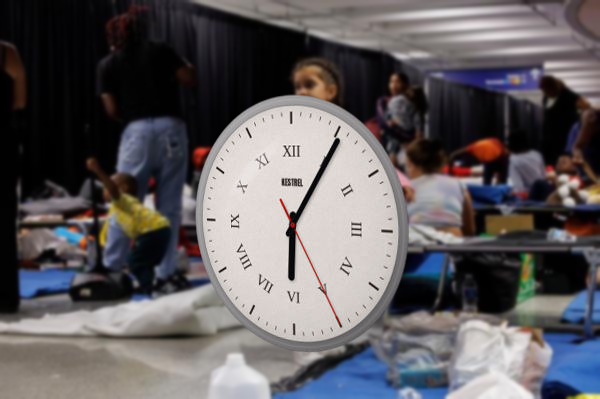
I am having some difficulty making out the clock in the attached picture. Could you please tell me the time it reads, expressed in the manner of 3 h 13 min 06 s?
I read 6 h 05 min 25 s
